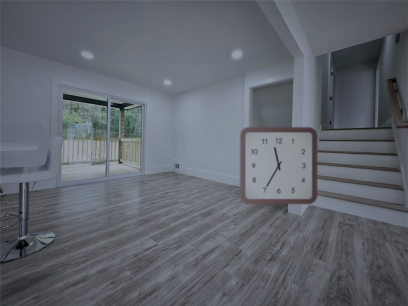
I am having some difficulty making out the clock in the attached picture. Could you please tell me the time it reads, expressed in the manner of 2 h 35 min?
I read 11 h 35 min
